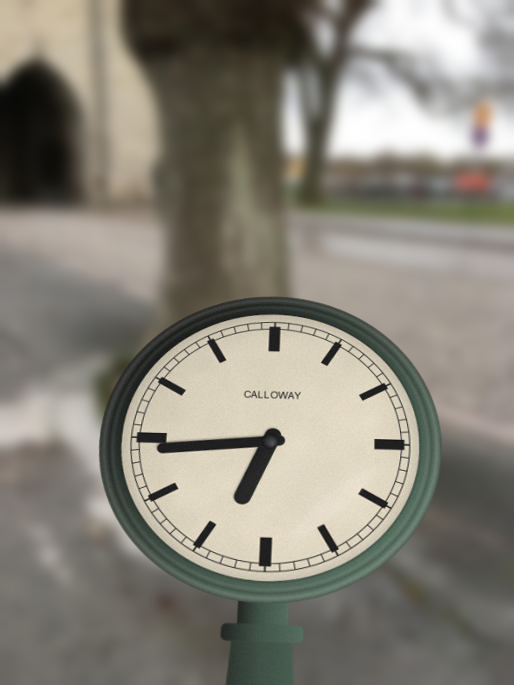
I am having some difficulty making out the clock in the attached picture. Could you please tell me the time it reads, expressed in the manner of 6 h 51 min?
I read 6 h 44 min
